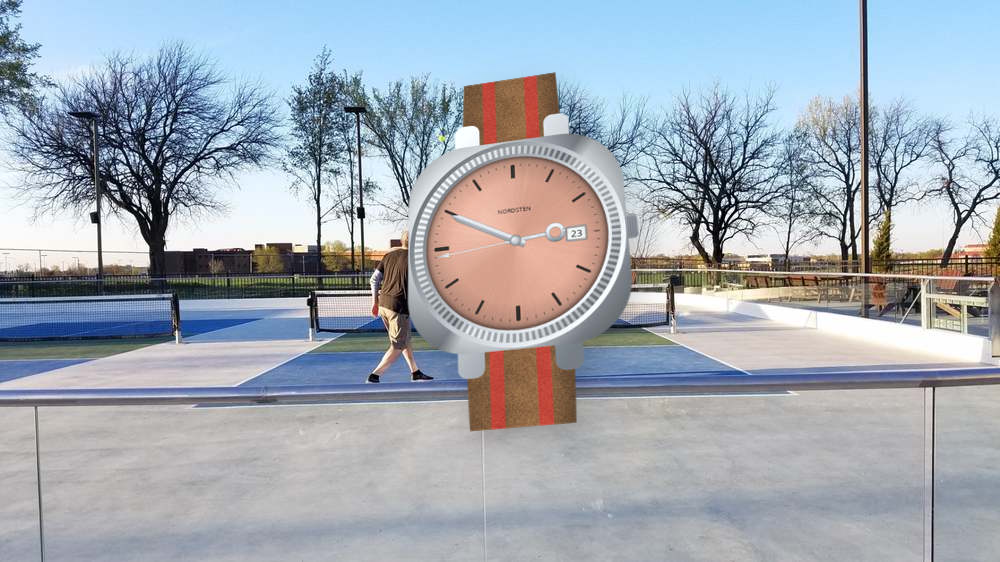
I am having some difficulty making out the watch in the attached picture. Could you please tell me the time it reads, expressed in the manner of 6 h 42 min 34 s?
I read 2 h 49 min 44 s
